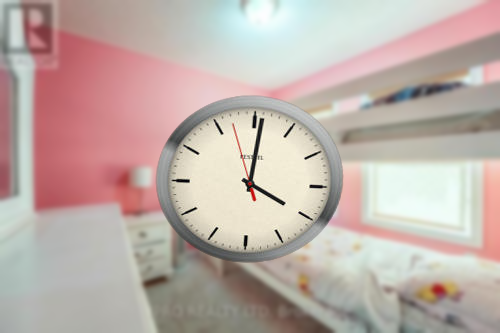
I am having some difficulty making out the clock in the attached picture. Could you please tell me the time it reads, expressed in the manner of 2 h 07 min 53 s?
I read 4 h 00 min 57 s
